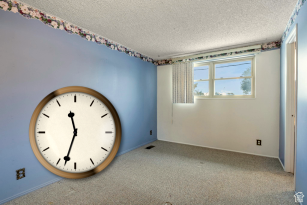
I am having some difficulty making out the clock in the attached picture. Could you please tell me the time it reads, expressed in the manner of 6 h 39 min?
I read 11 h 33 min
